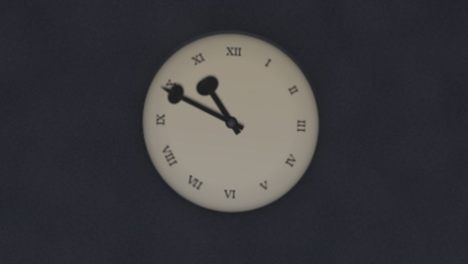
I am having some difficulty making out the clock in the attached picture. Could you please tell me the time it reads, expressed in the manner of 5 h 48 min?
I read 10 h 49 min
